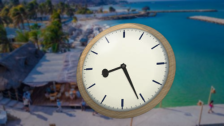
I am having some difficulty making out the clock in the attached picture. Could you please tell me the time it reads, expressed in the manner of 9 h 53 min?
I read 8 h 26 min
